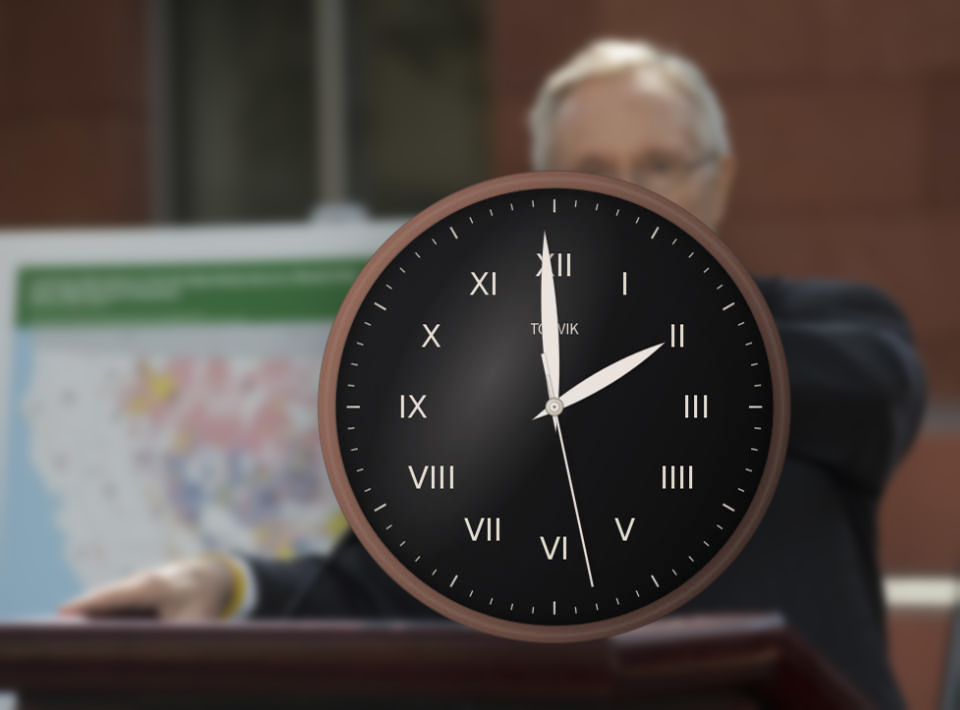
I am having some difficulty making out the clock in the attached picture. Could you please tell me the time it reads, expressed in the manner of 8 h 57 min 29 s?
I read 1 h 59 min 28 s
